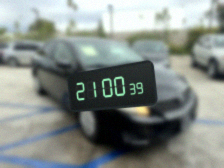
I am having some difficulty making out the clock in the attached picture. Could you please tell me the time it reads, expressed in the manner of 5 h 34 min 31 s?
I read 21 h 00 min 39 s
